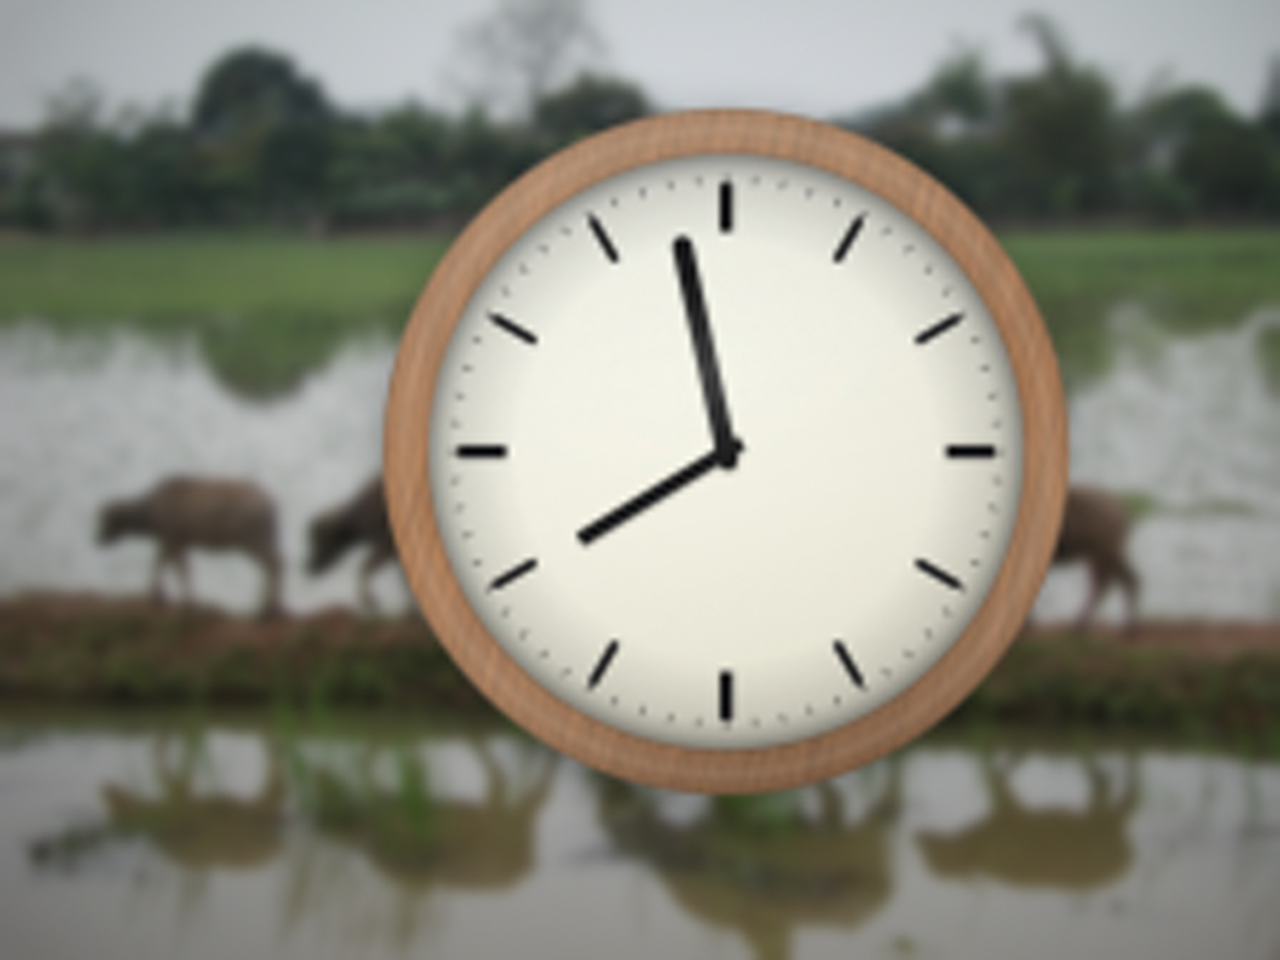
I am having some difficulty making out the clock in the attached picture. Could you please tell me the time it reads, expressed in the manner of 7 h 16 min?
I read 7 h 58 min
